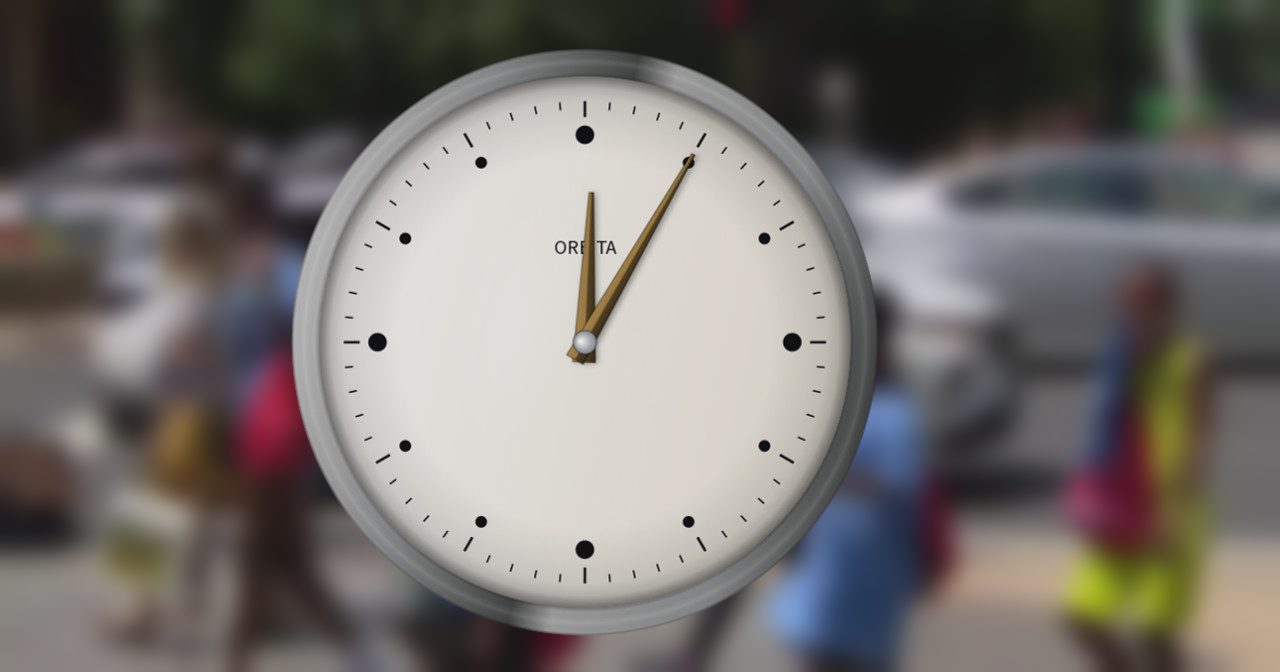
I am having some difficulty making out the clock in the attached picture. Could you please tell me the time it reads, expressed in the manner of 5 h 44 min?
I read 12 h 05 min
